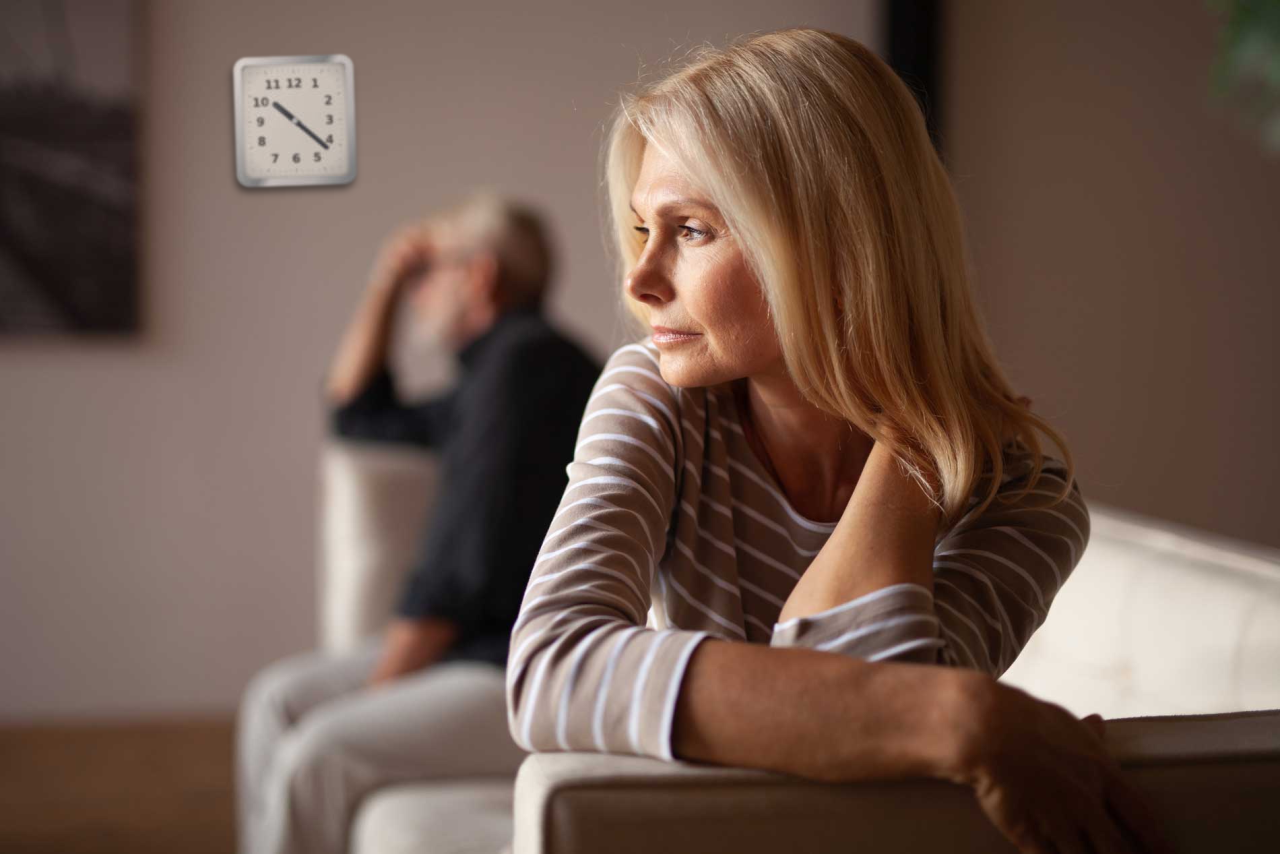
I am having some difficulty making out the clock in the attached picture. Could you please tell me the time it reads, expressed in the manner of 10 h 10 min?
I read 10 h 22 min
